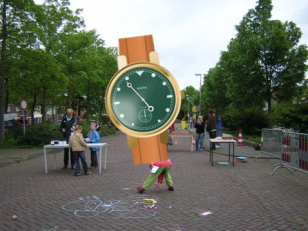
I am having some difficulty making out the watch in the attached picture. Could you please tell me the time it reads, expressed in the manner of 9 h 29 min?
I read 4 h 54 min
